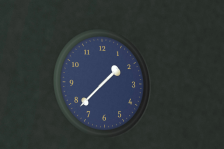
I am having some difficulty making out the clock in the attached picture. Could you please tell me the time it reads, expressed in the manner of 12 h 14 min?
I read 1 h 38 min
